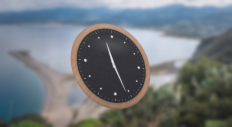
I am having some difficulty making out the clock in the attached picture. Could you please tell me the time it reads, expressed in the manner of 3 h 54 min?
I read 11 h 26 min
